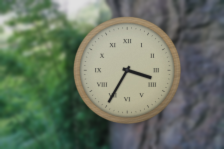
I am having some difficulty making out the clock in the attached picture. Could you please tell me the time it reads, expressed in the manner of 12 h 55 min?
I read 3 h 35 min
